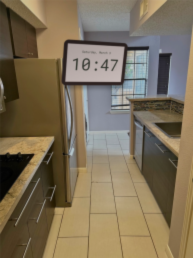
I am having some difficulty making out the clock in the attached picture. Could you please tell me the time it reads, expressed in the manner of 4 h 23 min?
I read 10 h 47 min
